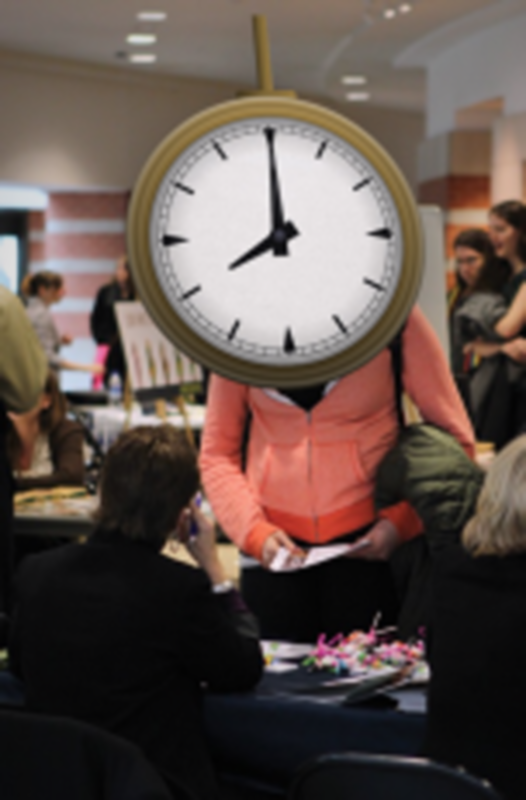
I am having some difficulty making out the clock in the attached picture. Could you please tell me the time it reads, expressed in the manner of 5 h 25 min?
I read 8 h 00 min
